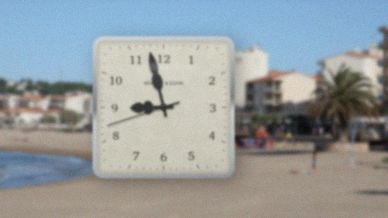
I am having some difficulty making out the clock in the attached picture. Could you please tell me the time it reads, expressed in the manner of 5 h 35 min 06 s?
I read 8 h 57 min 42 s
